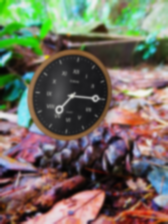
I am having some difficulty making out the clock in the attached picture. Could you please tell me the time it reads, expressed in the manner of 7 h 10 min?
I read 7 h 15 min
